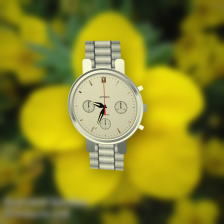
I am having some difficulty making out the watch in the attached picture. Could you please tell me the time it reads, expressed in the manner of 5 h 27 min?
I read 9 h 34 min
